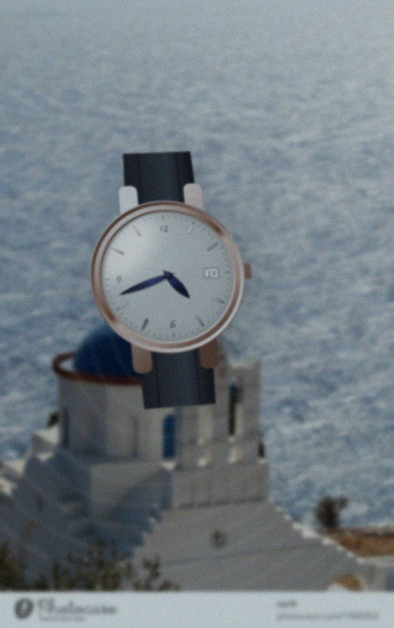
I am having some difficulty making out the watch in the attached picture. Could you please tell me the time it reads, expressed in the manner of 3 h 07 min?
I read 4 h 42 min
